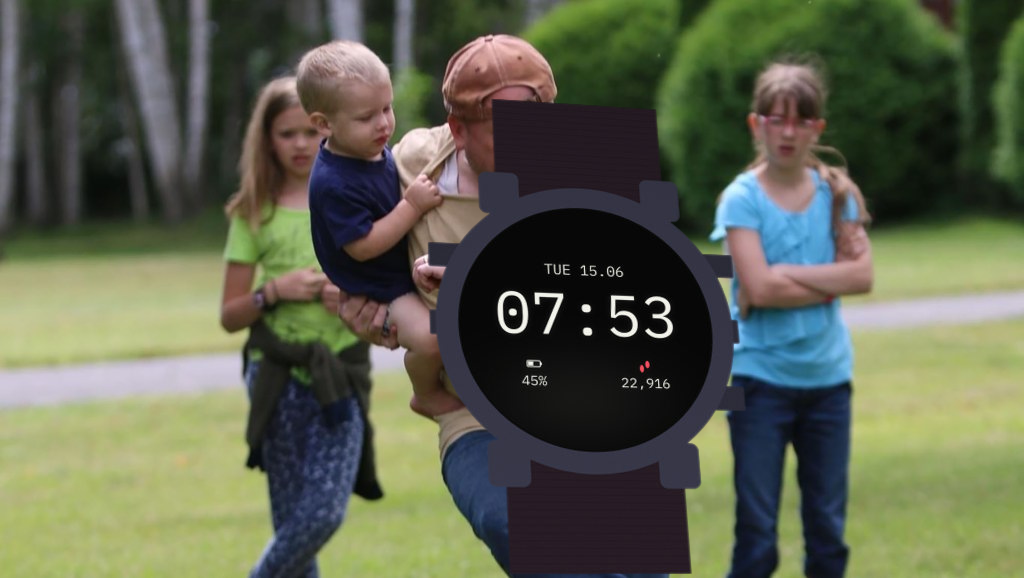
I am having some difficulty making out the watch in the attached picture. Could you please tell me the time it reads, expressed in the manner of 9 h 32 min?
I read 7 h 53 min
